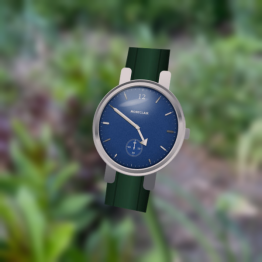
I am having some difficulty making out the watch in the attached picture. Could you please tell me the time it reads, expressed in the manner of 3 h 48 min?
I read 4 h 50 min
